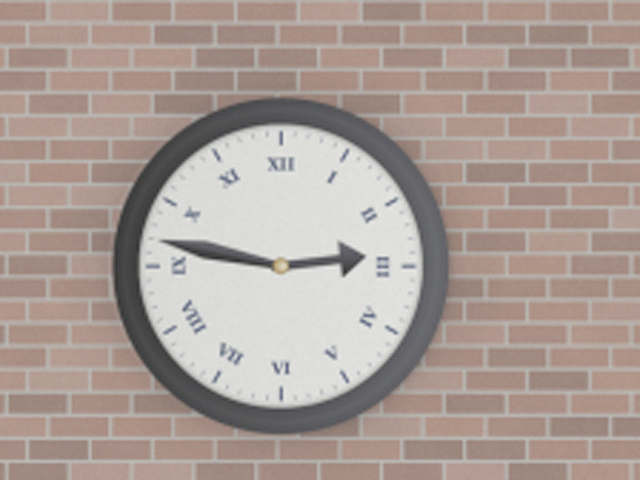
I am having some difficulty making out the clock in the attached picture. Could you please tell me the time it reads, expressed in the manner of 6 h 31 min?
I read 2 h 47 min
